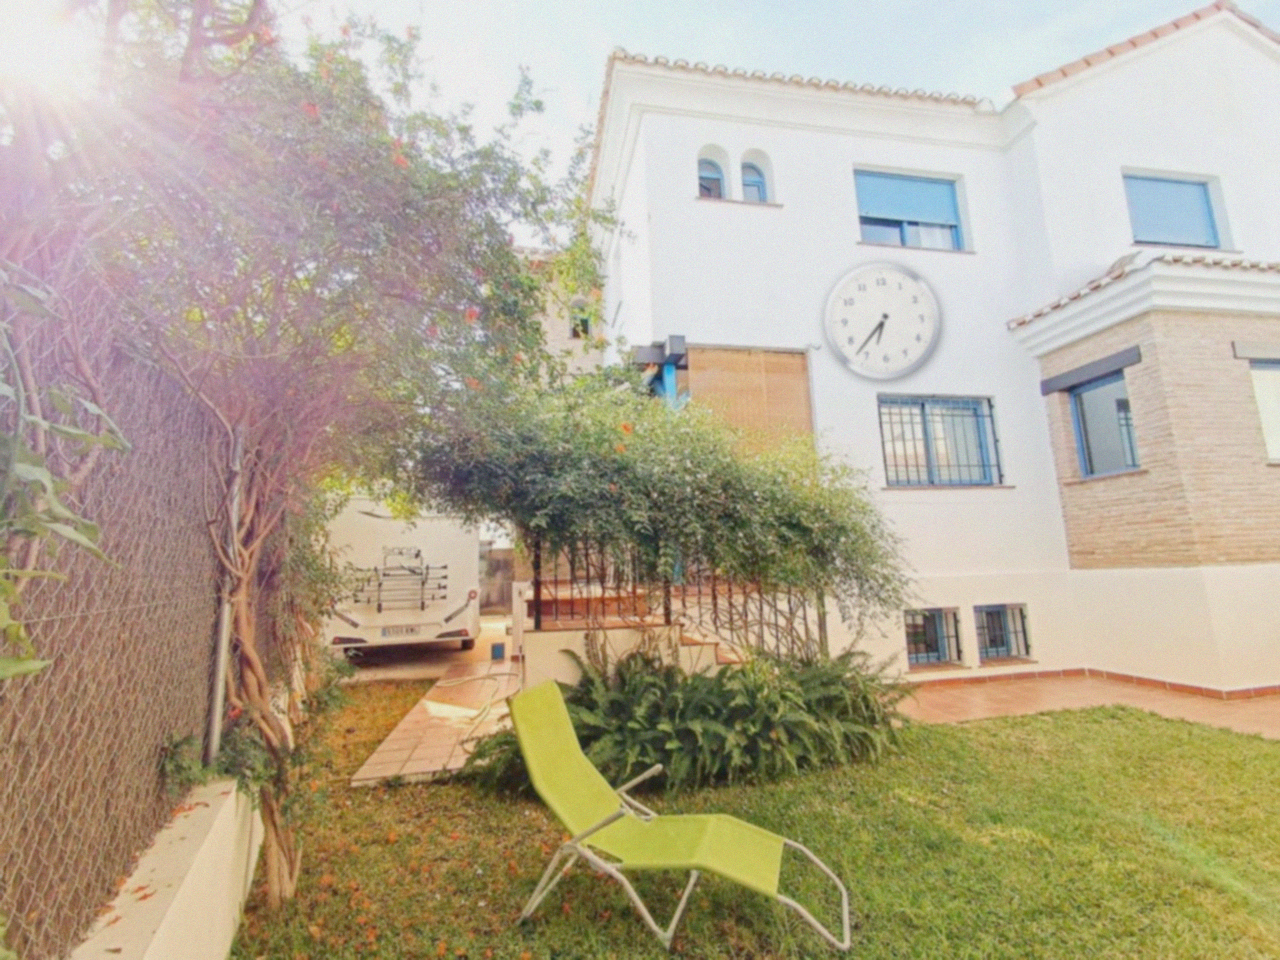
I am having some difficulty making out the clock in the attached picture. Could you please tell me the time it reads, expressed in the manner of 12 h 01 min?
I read 6 h 37 min
